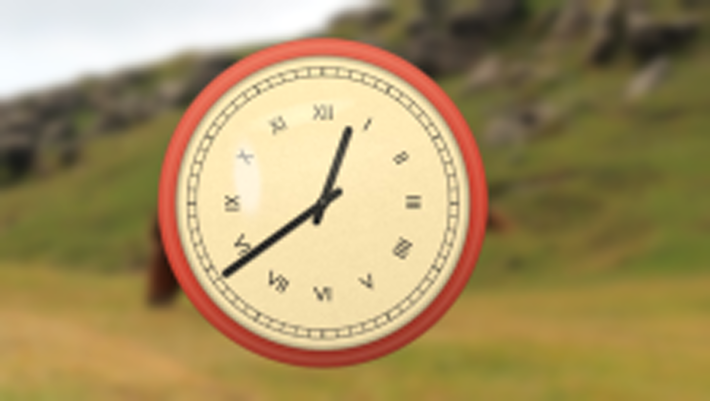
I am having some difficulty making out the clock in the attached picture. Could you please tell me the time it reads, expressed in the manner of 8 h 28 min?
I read 12 h 39 min
